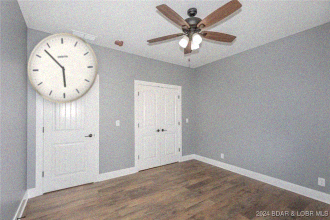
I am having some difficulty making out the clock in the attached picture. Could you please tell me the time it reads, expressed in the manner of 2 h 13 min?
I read 5 h 53 min
